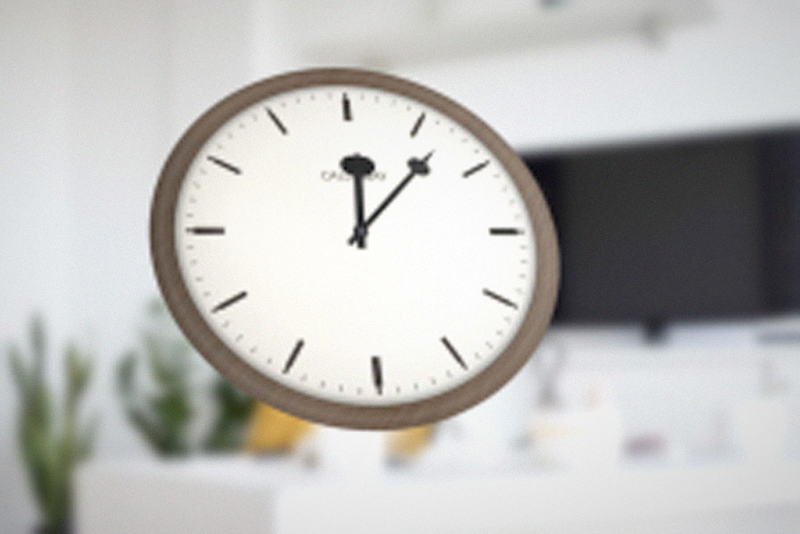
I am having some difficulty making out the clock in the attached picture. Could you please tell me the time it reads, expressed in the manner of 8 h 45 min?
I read 12 h 07 min
